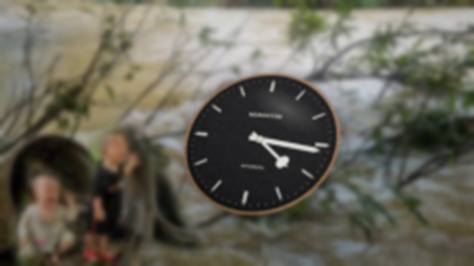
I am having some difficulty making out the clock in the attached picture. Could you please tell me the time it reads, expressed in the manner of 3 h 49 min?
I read 4 h 16 min
